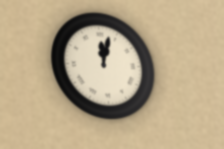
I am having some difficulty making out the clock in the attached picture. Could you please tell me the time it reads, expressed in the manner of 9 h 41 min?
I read 12 h 03 min
